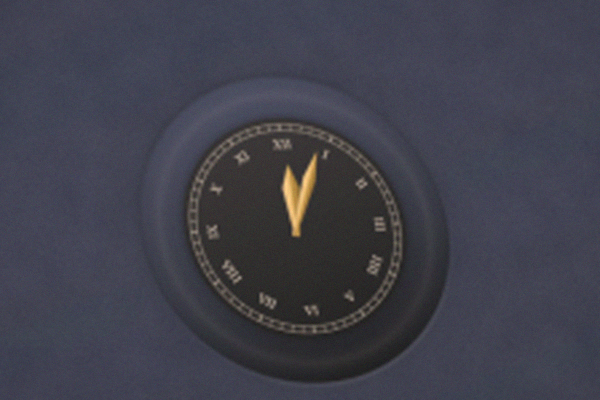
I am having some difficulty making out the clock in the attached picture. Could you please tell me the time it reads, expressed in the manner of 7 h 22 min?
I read 12 h 04 min
